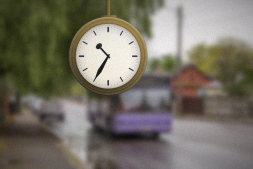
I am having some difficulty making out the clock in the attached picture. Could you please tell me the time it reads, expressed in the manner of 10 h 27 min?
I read 10 h 35 min
